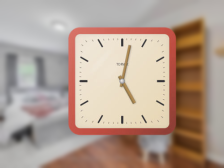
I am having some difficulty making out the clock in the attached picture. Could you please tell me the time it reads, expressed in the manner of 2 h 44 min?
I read 5 h 02 min
